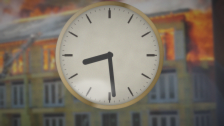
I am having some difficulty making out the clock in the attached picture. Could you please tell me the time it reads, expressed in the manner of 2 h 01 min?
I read 8 h 29 min
